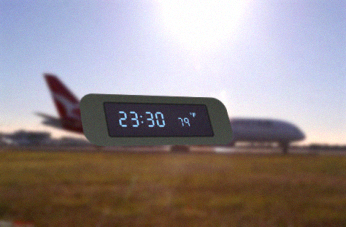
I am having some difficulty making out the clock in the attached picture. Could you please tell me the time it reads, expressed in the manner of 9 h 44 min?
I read 23 h 30 min
